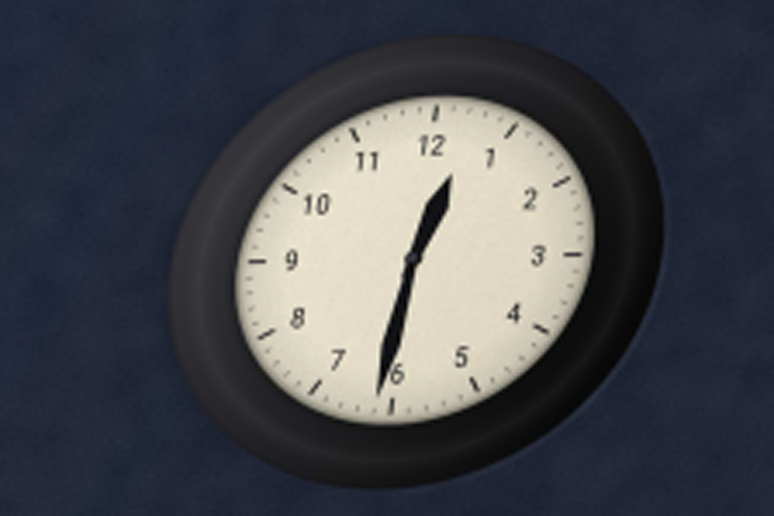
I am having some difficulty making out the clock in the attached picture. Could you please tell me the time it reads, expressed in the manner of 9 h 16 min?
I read 12 h 31 min
